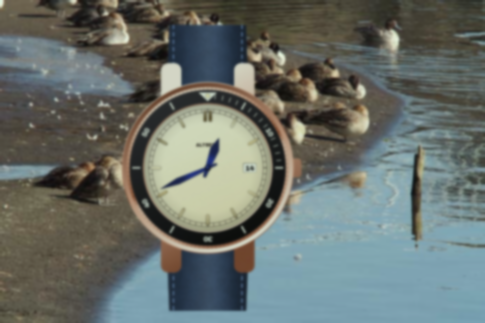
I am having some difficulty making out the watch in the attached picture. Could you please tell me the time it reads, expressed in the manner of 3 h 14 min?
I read 12 h 41 min
